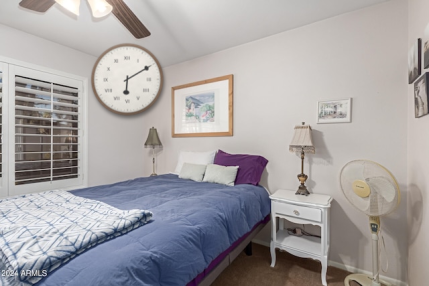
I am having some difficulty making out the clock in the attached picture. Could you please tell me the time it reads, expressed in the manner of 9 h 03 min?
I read 6 h 10 min
